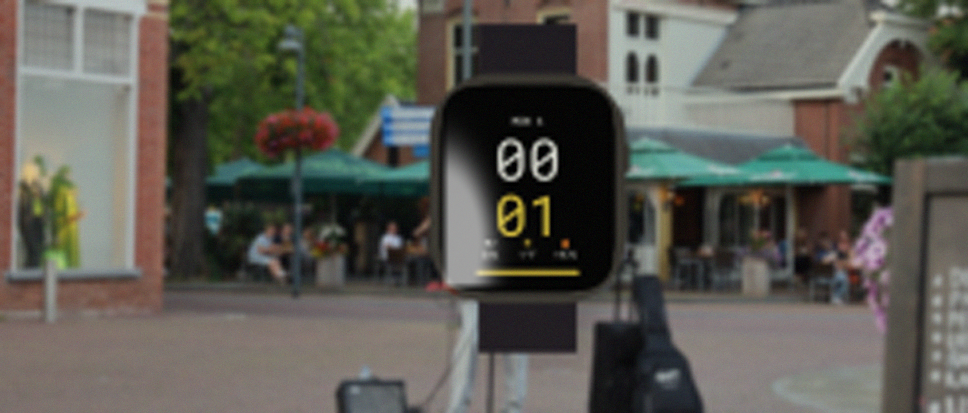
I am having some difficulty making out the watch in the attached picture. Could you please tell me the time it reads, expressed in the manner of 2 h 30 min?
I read 0 h 01 min
